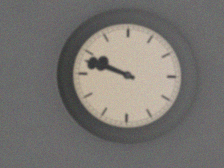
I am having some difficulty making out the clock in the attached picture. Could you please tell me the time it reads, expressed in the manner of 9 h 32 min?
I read 9 h 48 min
